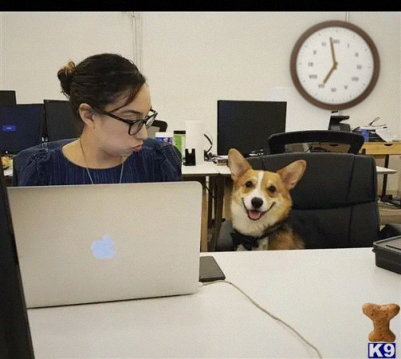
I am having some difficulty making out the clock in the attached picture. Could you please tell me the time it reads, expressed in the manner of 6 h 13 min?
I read 6 h 58 min
